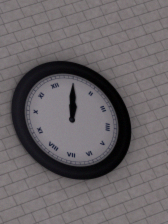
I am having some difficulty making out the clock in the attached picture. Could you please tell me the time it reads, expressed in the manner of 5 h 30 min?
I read 1 h 05 min
